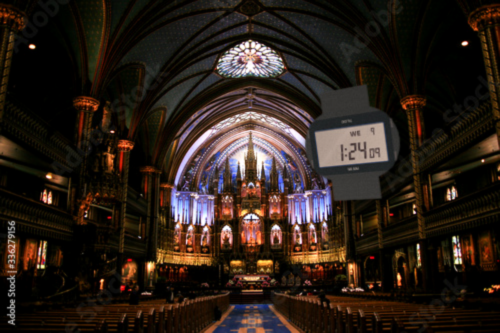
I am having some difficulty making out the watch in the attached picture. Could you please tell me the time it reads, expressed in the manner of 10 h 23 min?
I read 1 h 24 min
